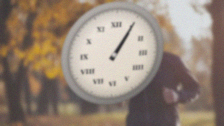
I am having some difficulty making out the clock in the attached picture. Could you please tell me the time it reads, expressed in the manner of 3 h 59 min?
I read 1 h 05 min
